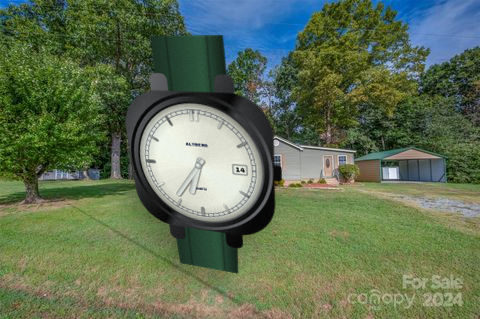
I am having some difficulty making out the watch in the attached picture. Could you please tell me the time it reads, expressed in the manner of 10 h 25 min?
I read 6 h 36 min
